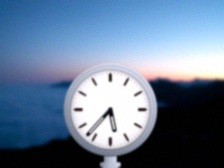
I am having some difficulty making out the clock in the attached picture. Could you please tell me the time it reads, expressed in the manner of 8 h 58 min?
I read 5 h 37 min
